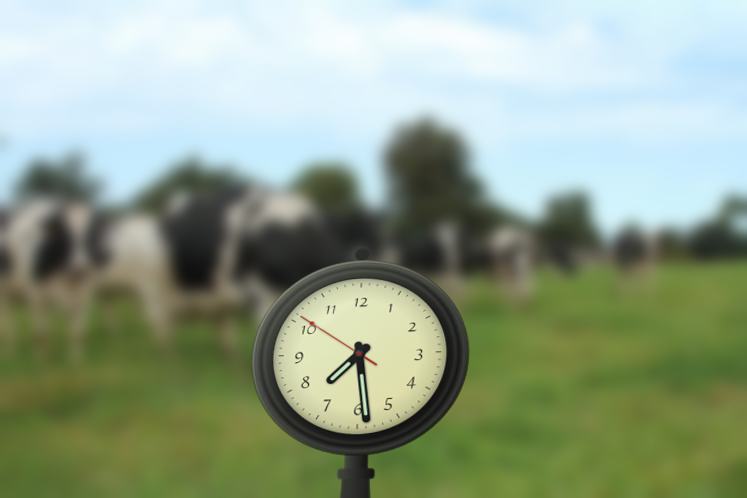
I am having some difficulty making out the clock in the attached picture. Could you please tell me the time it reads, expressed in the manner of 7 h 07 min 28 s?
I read 7 h 28 min 51 s
